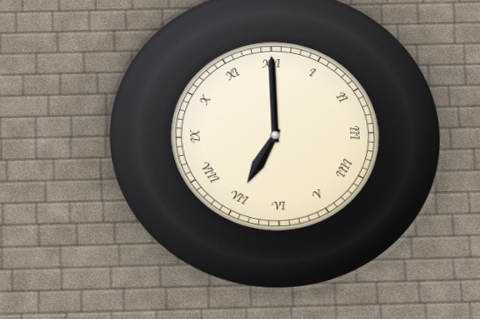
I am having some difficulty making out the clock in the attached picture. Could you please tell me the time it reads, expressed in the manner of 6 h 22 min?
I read 7 h 00 min
